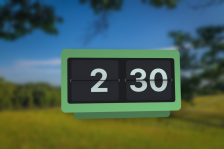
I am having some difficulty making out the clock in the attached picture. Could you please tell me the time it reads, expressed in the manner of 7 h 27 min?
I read 2 h 30 min
